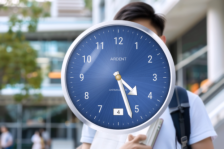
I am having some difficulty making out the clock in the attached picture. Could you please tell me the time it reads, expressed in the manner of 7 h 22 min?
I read 4 h 27 min
